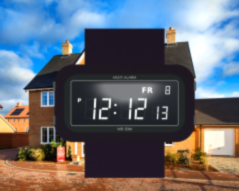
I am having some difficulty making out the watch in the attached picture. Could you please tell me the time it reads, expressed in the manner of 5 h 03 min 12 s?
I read 12 h 12 min 13 s
